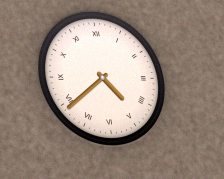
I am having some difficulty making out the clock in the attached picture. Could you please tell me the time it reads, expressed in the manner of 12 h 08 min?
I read 4 h 39 min
